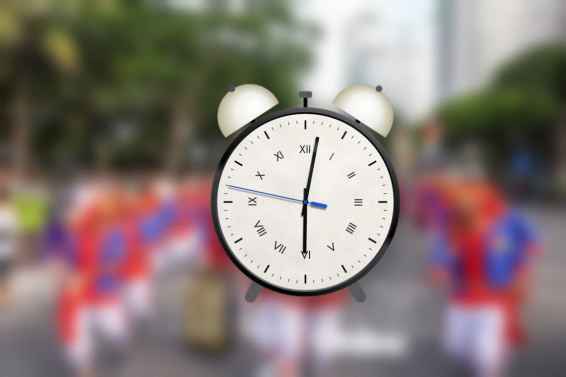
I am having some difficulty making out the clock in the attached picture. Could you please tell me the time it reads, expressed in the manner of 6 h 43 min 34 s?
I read 6 h 01 min 47 s
